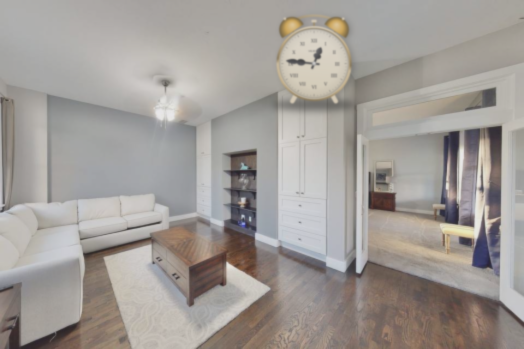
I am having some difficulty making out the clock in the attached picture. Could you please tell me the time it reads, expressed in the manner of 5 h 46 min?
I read 12 h 46 min
